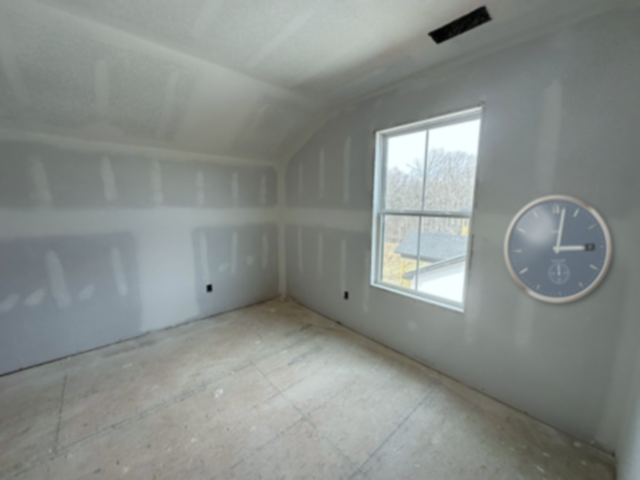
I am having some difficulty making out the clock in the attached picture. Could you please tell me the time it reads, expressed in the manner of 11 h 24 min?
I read 3 h 02 min
